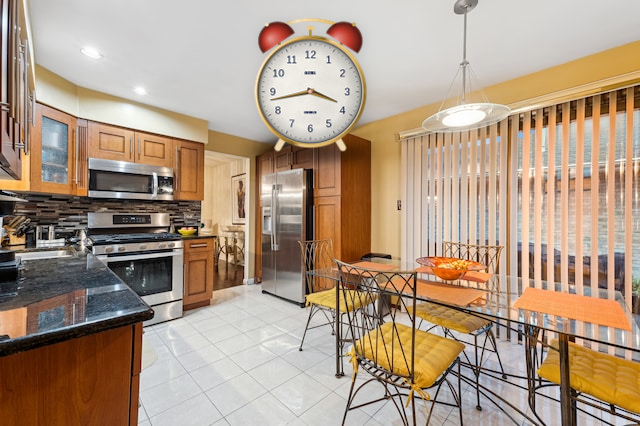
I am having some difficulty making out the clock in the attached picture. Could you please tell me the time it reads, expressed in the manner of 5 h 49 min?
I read 3 h 43 min
